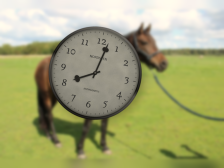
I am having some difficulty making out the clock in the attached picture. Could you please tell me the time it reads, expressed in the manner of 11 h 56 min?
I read 8 h 02 min
